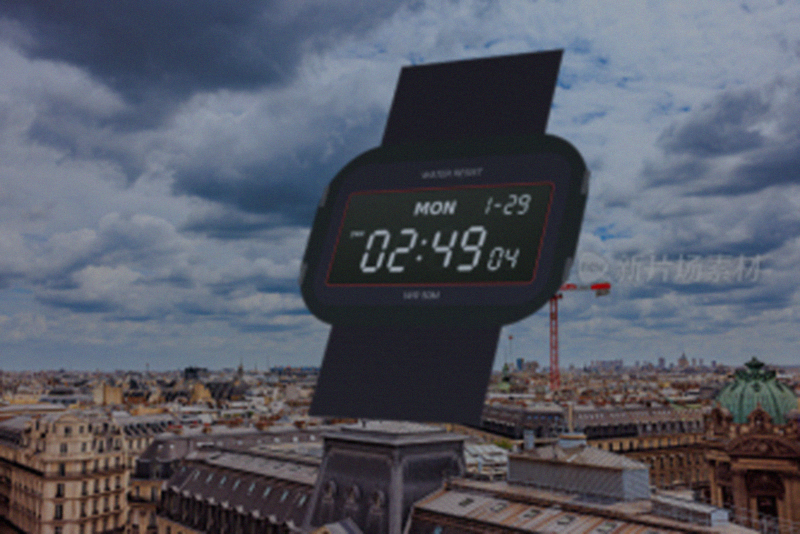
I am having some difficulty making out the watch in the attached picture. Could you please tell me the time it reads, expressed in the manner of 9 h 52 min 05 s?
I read 2 h 49 min 04 s
